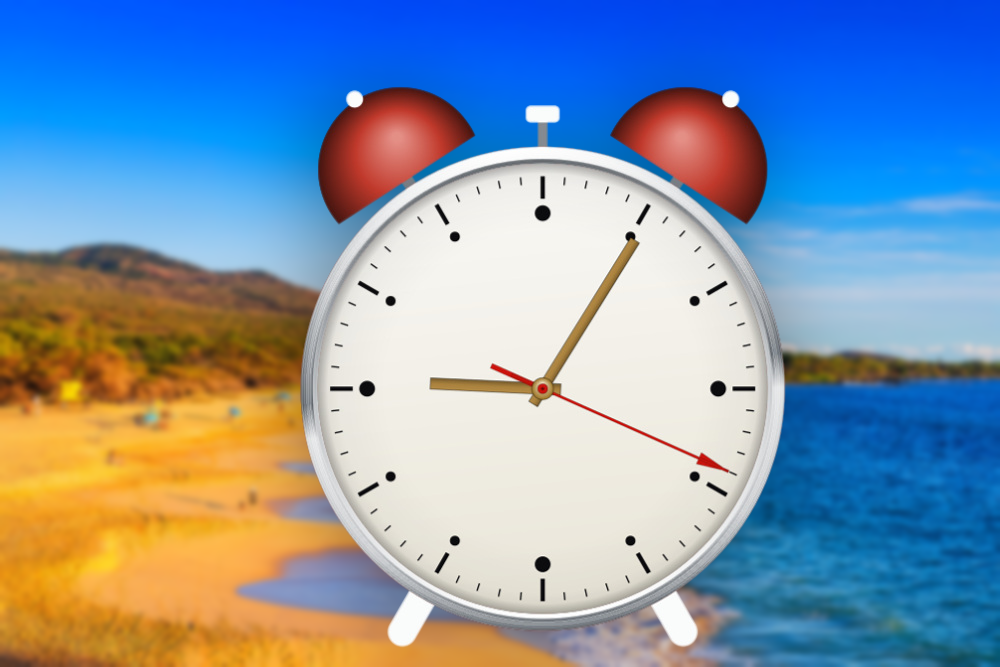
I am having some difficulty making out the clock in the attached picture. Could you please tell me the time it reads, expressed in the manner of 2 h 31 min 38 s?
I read 9 h 05 min 19 s
